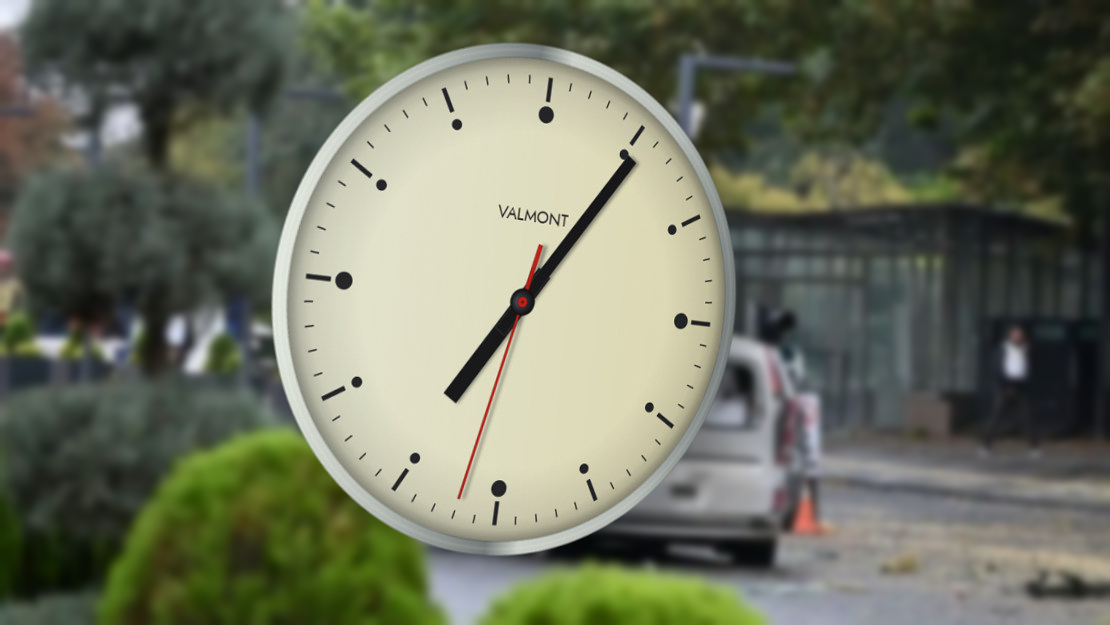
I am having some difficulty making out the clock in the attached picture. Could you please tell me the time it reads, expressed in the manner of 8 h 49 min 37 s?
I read 7 h 05 min 32 s
